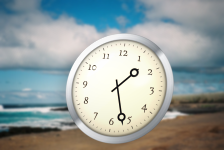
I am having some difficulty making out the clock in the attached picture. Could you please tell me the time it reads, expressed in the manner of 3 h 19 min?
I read 1 h 27 min
